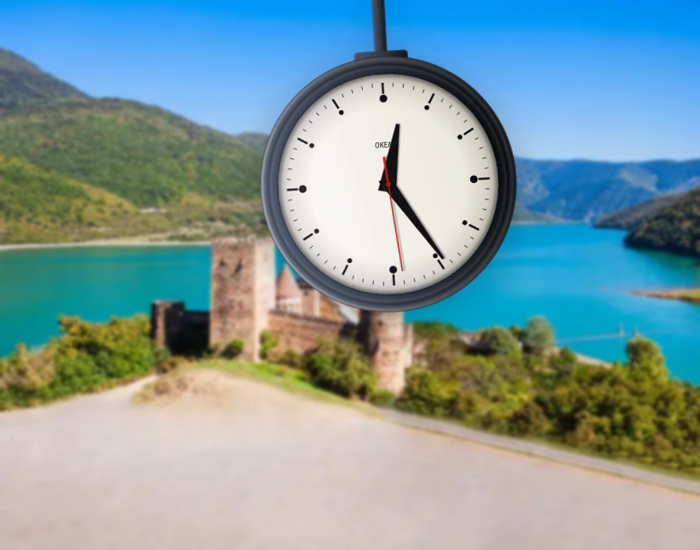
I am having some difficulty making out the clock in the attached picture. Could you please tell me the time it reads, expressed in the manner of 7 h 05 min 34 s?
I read 12 h 24 min 29 s
